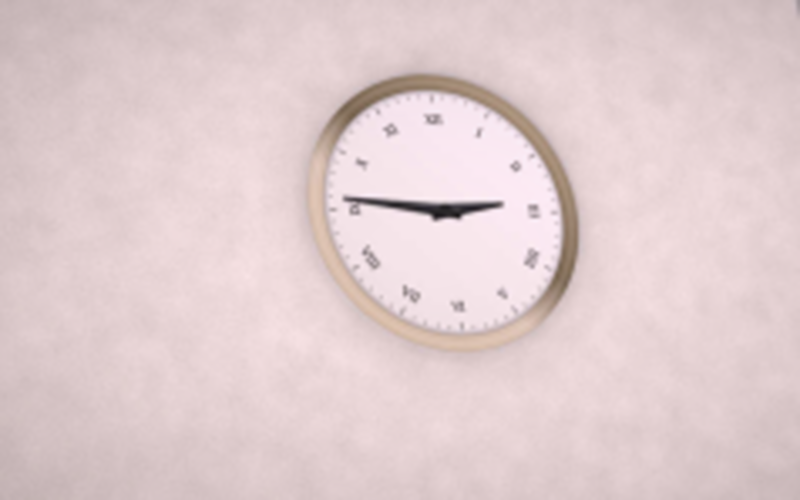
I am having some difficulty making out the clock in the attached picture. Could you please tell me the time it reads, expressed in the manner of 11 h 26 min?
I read 2 h 46 min
